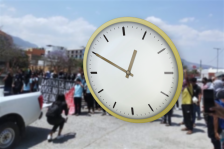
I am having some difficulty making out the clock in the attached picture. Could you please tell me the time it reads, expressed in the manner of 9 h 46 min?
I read 12 h 50 min
